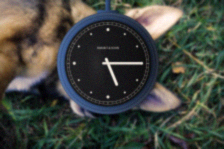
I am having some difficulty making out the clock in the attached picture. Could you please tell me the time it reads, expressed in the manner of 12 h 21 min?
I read 5 h 15 min
